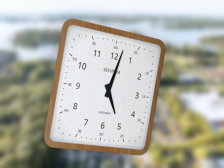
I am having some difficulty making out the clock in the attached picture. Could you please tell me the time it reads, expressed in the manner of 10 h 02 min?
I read 5 h 02 min
